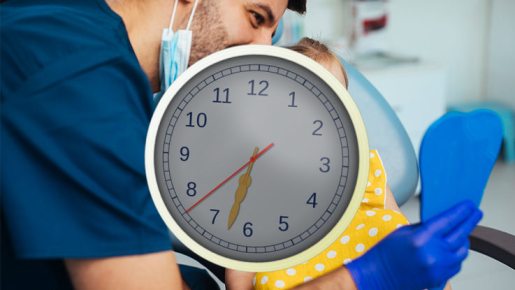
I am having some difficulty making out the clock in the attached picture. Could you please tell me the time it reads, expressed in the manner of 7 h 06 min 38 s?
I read 6 h 32 min 38 s
